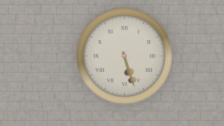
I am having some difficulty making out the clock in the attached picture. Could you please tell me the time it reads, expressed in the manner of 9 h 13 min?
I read 5 h 27 min
